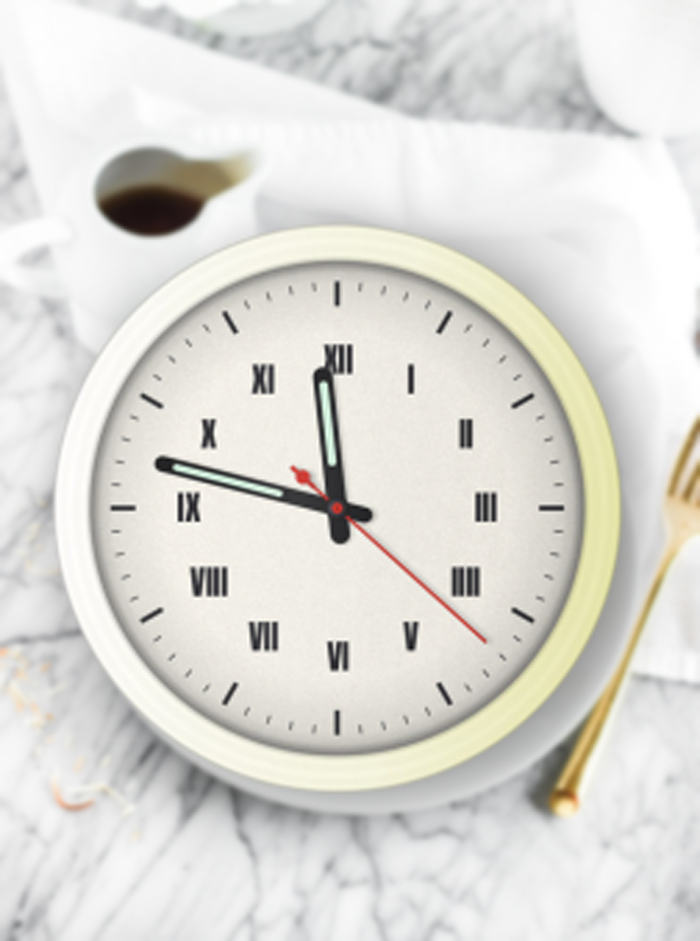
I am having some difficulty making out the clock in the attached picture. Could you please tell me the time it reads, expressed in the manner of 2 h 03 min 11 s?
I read 11 h 47 min 22 s
